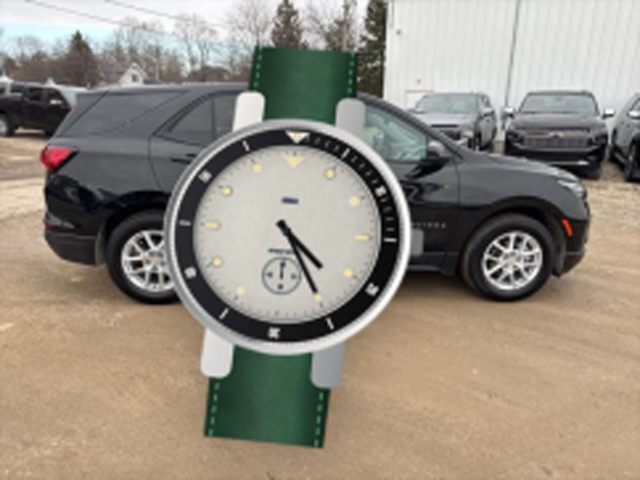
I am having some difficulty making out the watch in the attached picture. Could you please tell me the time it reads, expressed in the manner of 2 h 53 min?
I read 4 h 25 min
